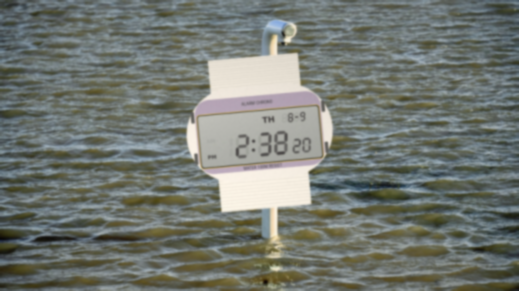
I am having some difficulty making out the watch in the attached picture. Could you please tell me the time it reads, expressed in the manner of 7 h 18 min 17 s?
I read 2 h 38 min 20 s
